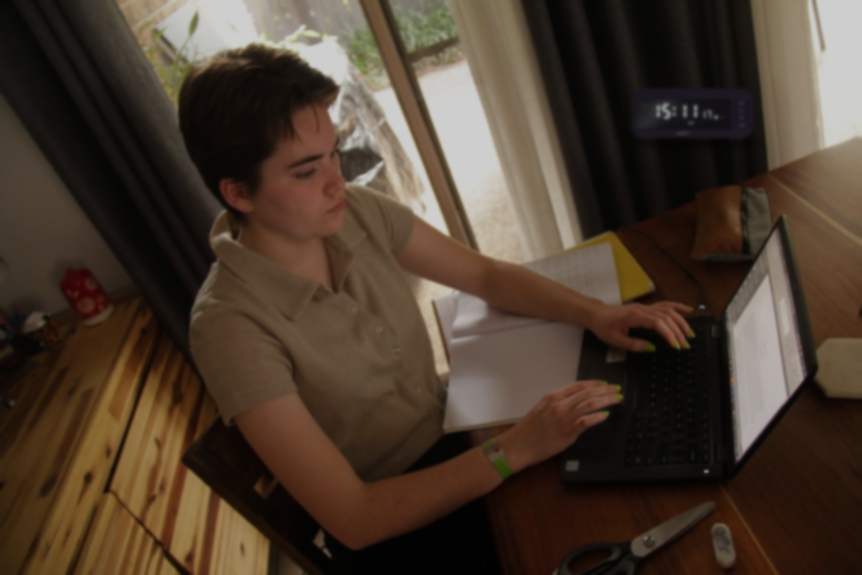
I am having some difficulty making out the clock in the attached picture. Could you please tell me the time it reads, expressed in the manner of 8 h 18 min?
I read 15 h 11 min
